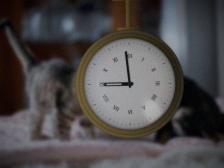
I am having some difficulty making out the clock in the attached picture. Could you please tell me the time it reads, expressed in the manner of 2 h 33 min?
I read 8 h 59 min
